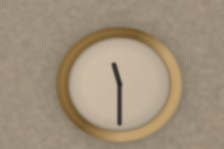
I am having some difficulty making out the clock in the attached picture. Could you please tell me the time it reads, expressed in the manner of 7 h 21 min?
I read 11 h 30 min
